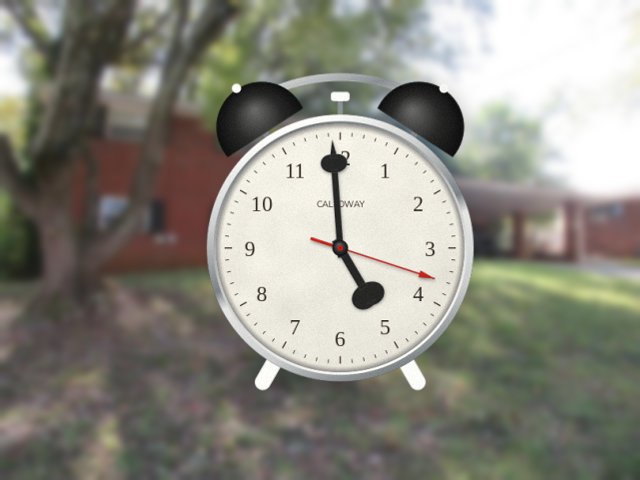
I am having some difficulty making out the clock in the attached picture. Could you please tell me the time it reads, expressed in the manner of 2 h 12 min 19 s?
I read 4 h 59 min 18 s
